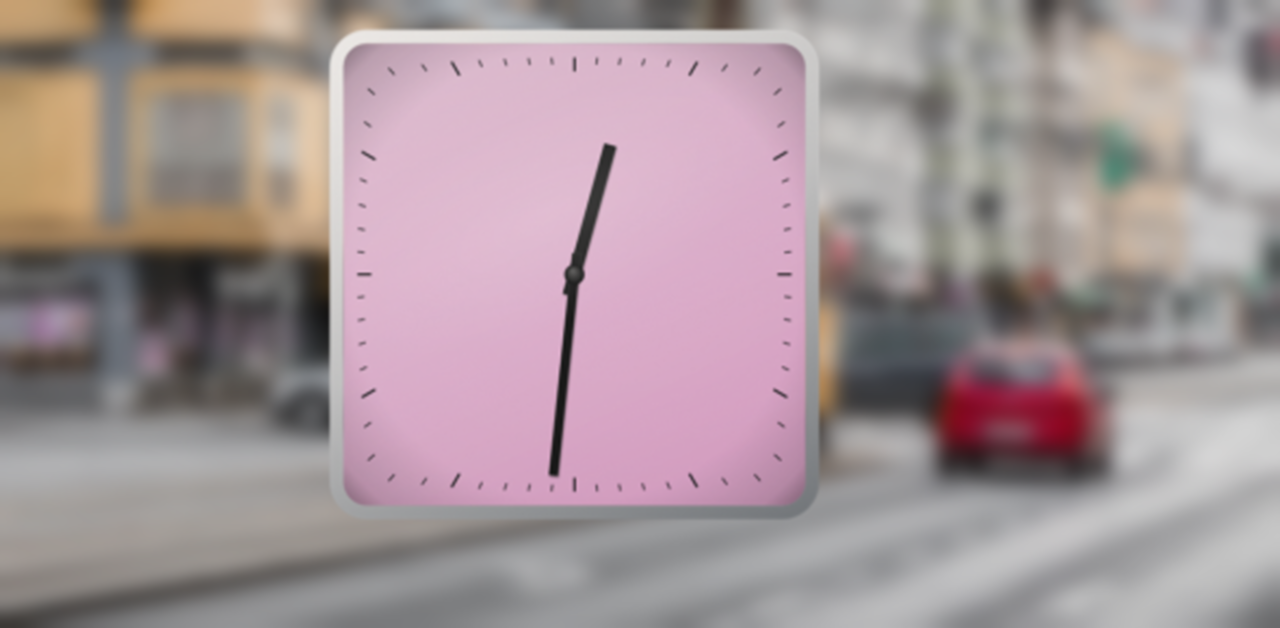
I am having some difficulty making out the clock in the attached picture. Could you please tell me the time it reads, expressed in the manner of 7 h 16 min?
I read 12 h 31 min
